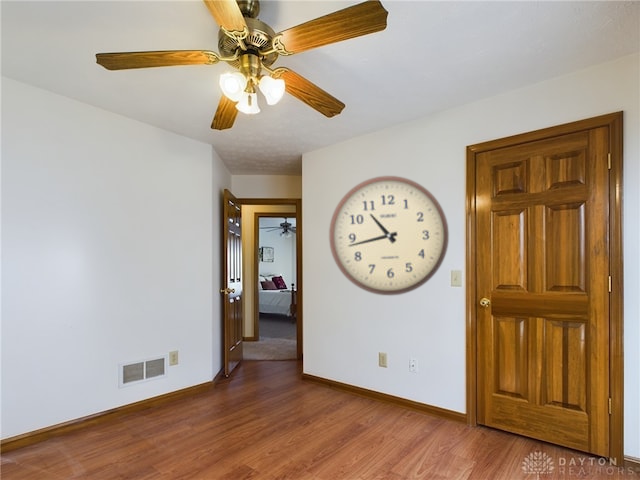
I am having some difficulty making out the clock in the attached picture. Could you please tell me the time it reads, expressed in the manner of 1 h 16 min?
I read 10 h 43 min
